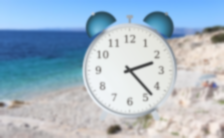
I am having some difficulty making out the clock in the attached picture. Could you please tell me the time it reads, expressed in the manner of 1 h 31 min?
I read 2 h 23 min
